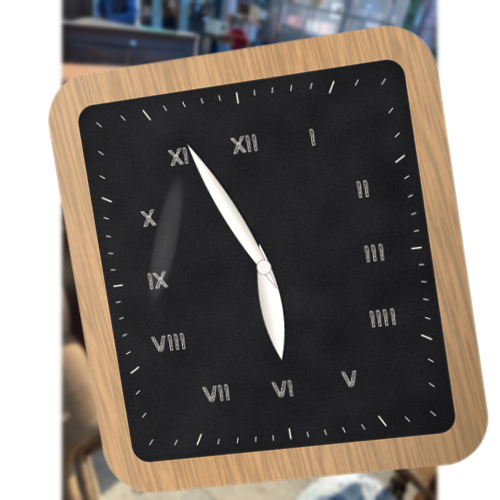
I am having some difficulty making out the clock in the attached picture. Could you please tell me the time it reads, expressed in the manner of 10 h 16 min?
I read 5 h 56 min
